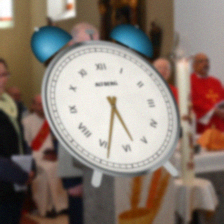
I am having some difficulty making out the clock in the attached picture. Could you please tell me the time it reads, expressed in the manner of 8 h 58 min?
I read 5 h 34 min
